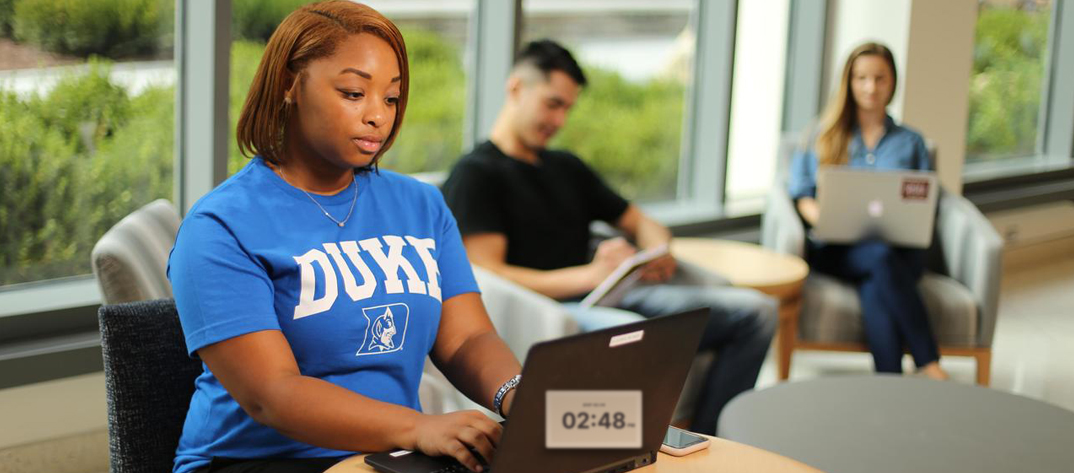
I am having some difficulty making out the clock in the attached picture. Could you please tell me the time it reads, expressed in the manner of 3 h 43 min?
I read 2 h 48 min
